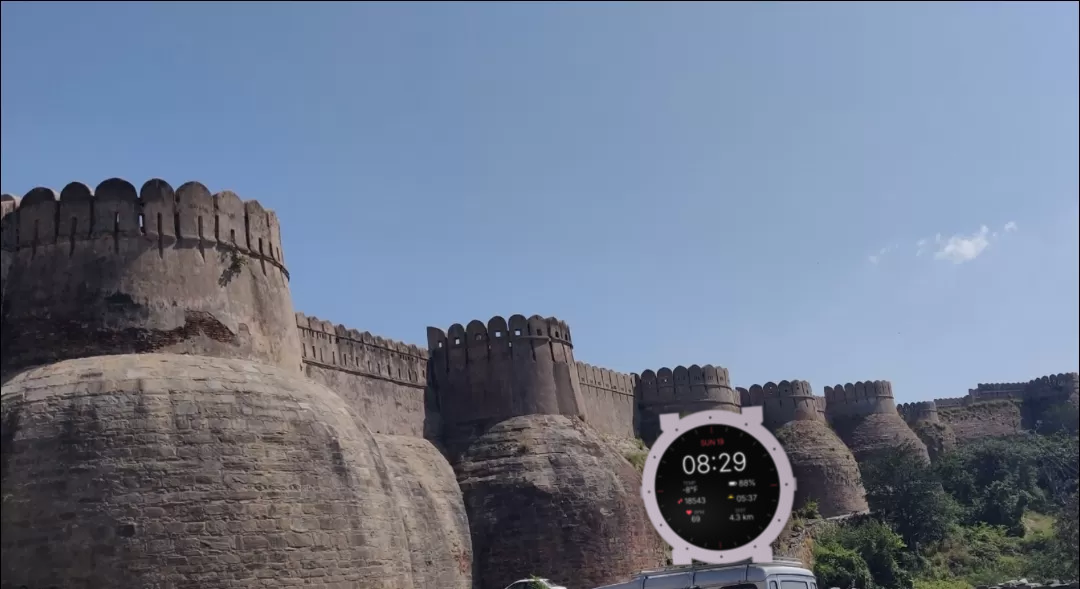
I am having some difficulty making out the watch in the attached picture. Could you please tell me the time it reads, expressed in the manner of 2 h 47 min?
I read 8 h 29 min
